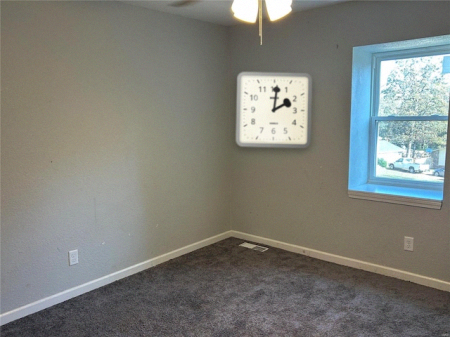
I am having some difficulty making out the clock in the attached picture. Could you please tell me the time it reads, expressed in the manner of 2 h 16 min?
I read 2 h 01 min
